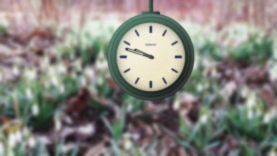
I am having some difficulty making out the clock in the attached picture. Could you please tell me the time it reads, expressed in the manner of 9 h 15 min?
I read 9 h 48 min
